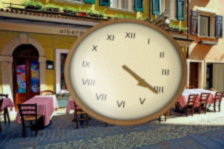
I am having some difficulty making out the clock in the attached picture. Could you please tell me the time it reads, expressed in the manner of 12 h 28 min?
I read 4 h 21 min
